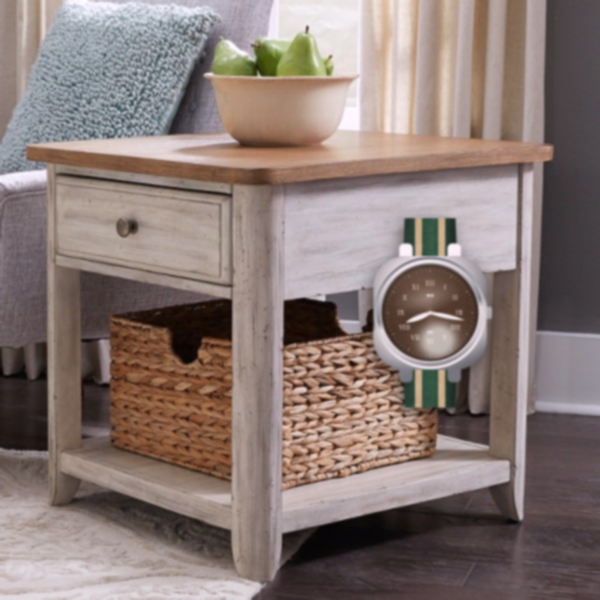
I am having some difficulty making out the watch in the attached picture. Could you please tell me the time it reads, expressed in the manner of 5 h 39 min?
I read 8 h 17 min
